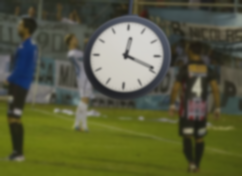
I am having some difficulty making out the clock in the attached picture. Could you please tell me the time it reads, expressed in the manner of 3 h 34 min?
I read 12 h 19 min
